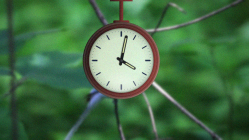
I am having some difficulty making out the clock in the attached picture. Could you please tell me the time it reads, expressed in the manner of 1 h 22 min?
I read 4 h 02 min
